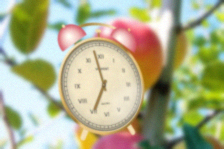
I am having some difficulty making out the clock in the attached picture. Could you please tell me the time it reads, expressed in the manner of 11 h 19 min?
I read 6 h 58 min
